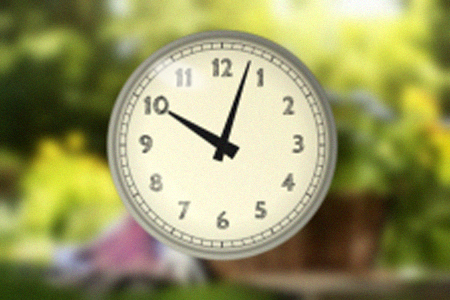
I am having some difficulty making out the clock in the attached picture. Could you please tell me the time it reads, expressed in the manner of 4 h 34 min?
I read 10 h 03 min
